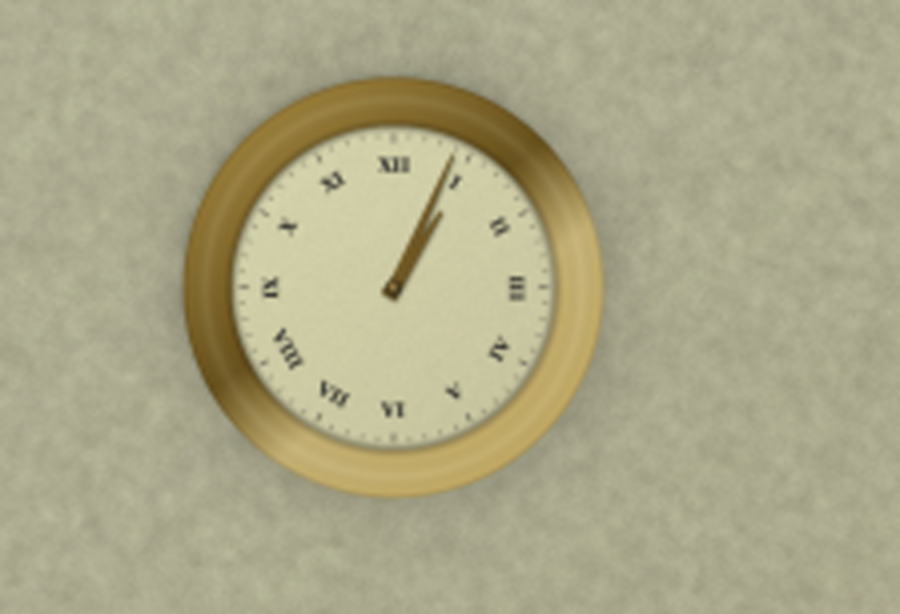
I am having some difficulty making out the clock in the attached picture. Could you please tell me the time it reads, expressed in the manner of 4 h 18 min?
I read 1 h 04 min
